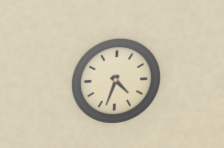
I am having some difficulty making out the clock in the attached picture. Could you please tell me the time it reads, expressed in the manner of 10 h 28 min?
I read 4 h 33 min
